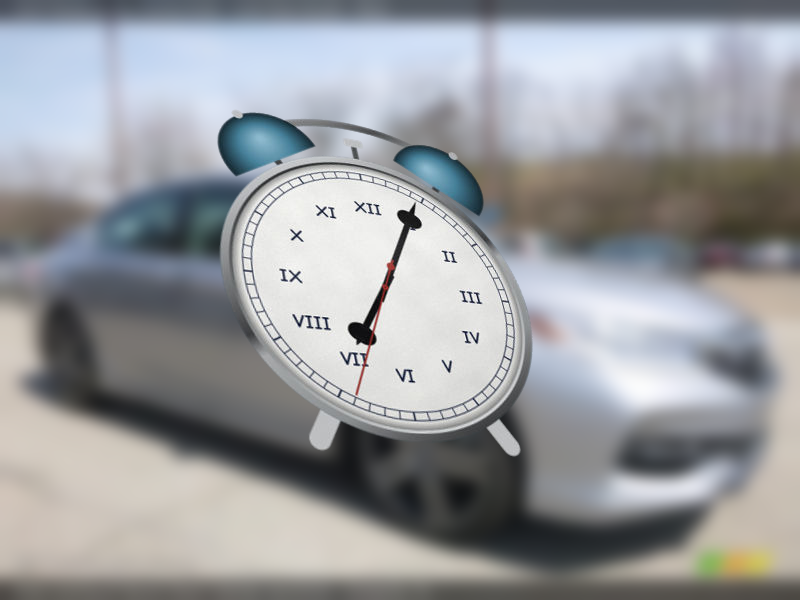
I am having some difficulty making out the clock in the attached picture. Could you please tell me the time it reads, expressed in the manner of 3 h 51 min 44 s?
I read 7 h 04 min 34 s
